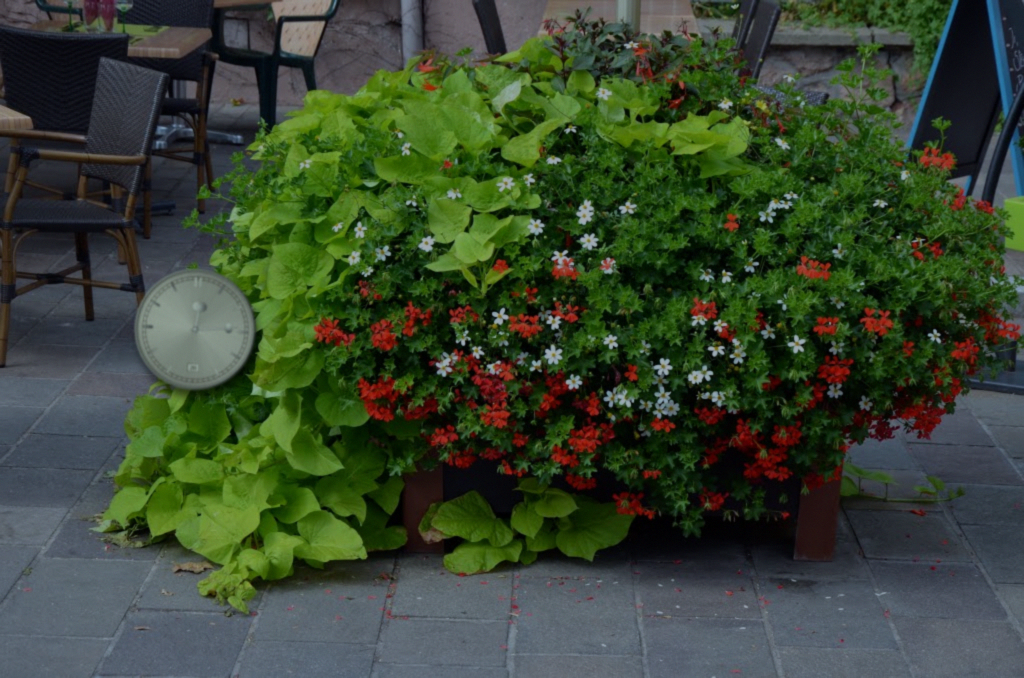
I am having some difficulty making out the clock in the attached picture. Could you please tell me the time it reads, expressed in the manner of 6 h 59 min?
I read 12 h 14 min
